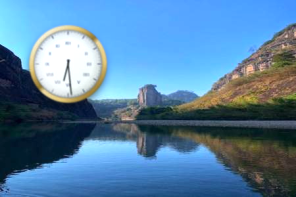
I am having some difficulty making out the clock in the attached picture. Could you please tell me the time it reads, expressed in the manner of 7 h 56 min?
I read 6 h 29 min
